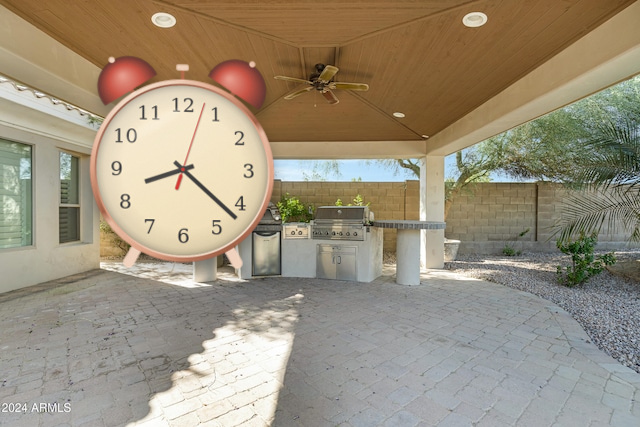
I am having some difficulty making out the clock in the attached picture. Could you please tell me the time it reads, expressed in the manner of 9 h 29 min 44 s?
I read 8 h 22 min 03 s
